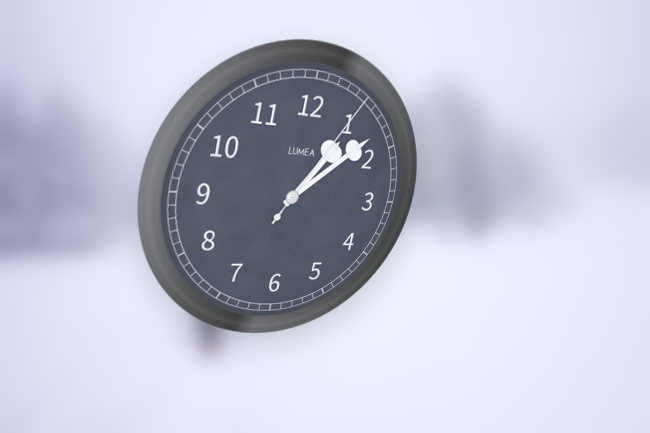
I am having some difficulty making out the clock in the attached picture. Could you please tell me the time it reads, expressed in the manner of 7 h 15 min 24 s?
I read 1 h 08 min 05 s
